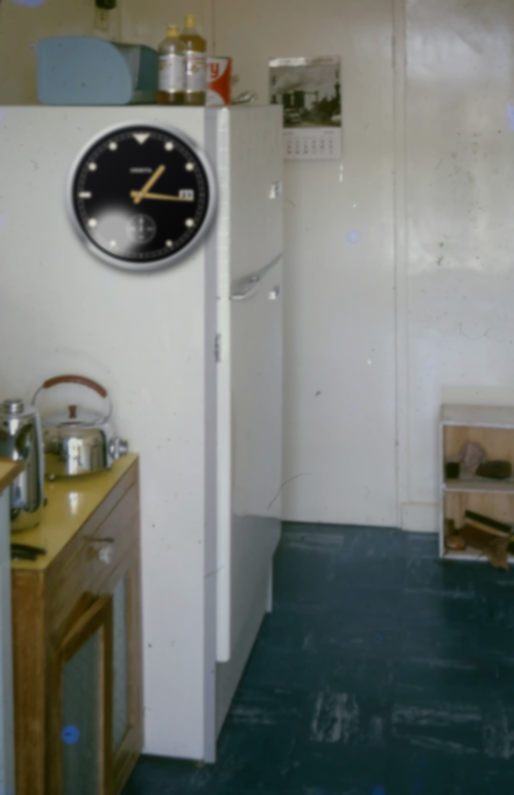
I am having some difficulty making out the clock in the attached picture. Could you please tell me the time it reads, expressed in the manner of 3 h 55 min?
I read 1 h 16 min
